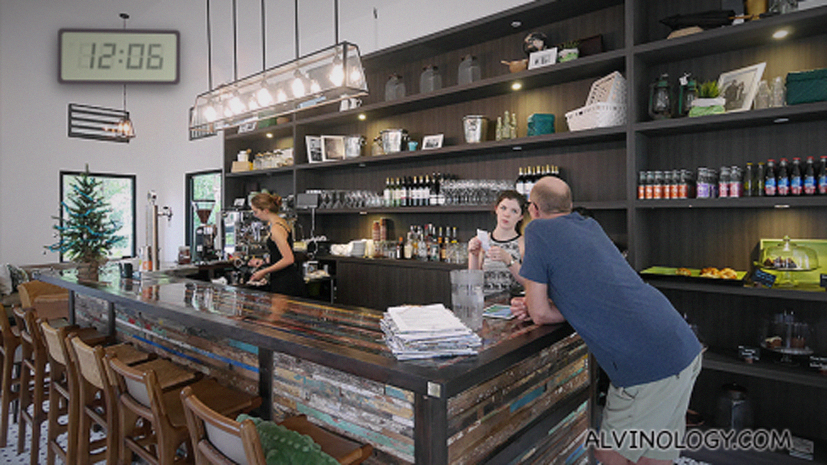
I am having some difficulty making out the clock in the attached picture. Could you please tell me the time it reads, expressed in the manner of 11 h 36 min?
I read 12 h 06 min
